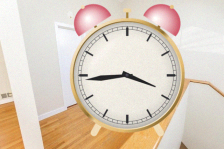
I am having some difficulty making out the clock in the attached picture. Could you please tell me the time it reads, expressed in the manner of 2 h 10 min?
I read 3 h 44 min
